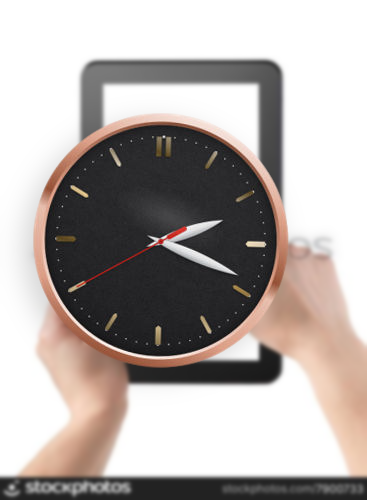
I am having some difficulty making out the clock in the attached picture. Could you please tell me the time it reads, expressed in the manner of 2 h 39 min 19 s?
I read 2 h 18 min 40 s
